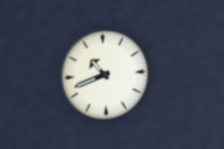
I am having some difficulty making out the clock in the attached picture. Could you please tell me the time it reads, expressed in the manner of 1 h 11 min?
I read 10 h 42 min
